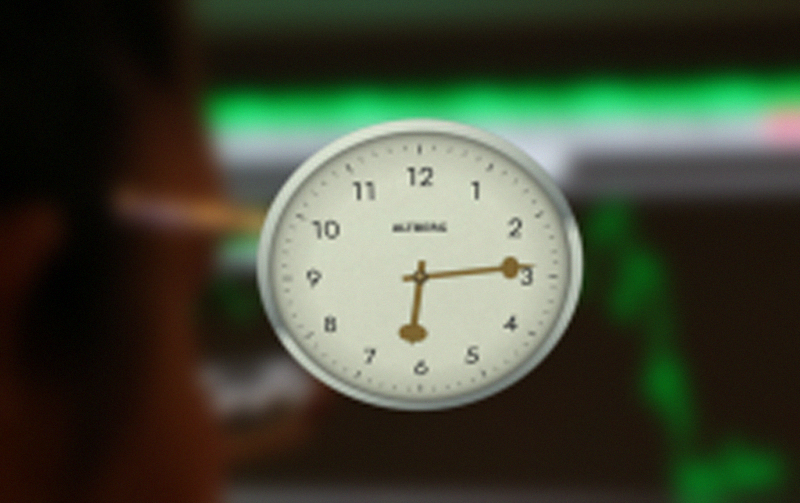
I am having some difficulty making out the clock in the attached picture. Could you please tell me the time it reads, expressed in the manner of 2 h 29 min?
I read 6 h 14 min
